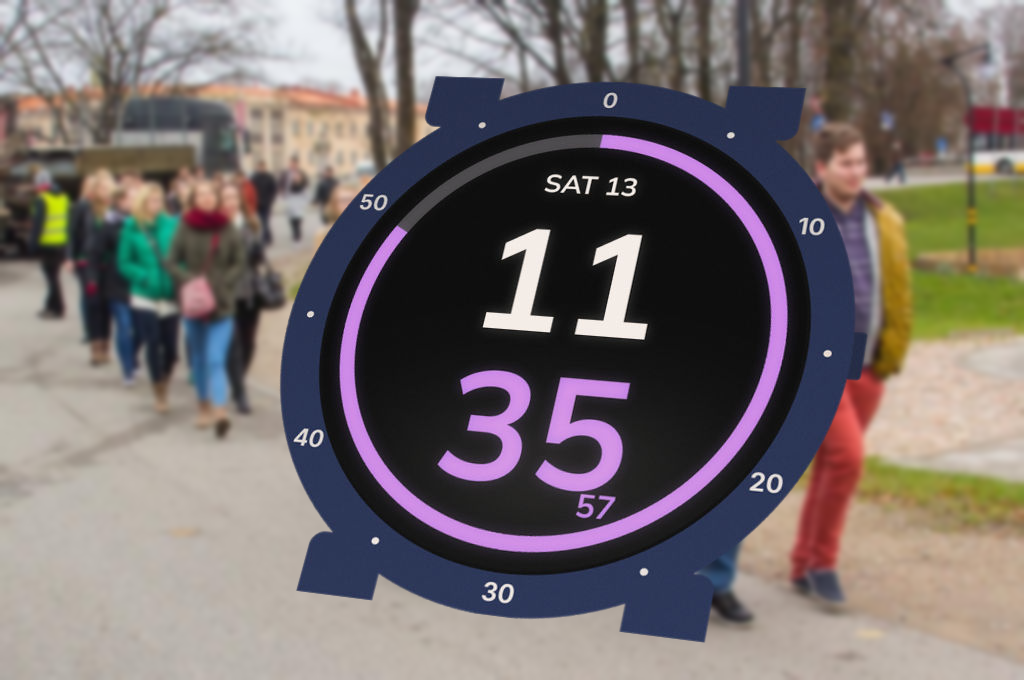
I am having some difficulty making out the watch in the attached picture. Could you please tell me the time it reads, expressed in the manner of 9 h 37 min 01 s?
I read 11 h 35 min 57 s
